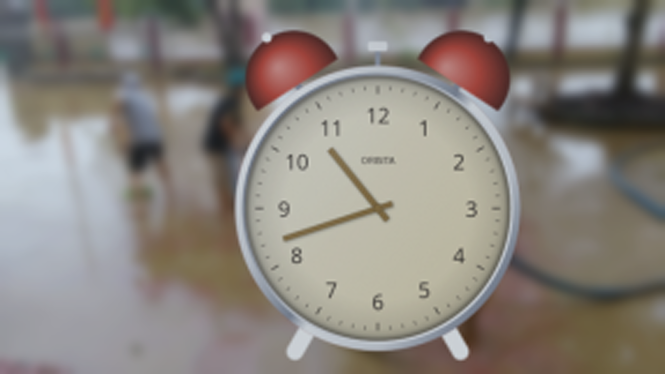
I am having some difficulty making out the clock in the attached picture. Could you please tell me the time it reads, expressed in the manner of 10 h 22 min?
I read 10 h 42 min
